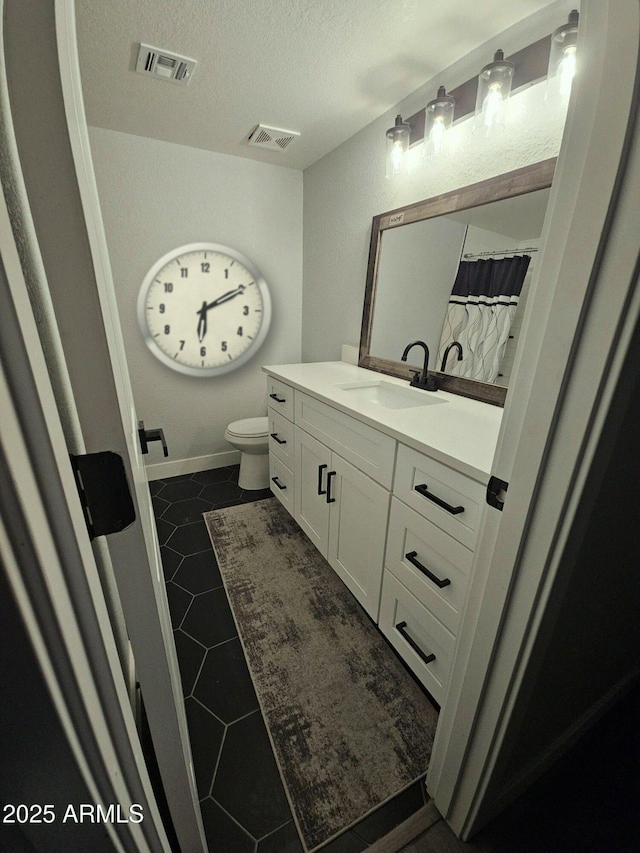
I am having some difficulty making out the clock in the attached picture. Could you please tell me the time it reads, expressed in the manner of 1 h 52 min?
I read 6 h 10 min
